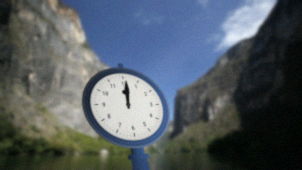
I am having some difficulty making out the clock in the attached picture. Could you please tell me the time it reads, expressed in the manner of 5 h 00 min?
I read 12 h 01 min
